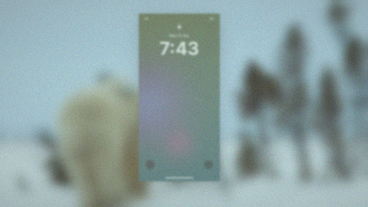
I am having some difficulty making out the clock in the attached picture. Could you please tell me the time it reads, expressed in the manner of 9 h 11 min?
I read 7 h 43 min
